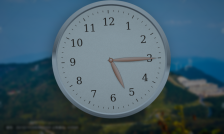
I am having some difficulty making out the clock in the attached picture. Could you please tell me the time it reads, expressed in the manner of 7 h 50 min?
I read 5 h 15 min
